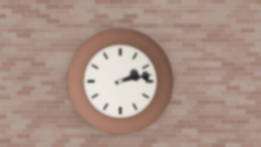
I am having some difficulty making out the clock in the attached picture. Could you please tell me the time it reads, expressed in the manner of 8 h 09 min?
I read 2 h 13 min
